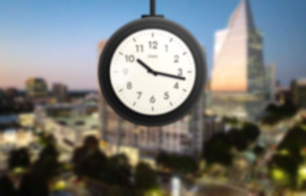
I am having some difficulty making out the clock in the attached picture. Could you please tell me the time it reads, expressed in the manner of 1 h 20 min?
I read 10 h 17 min
